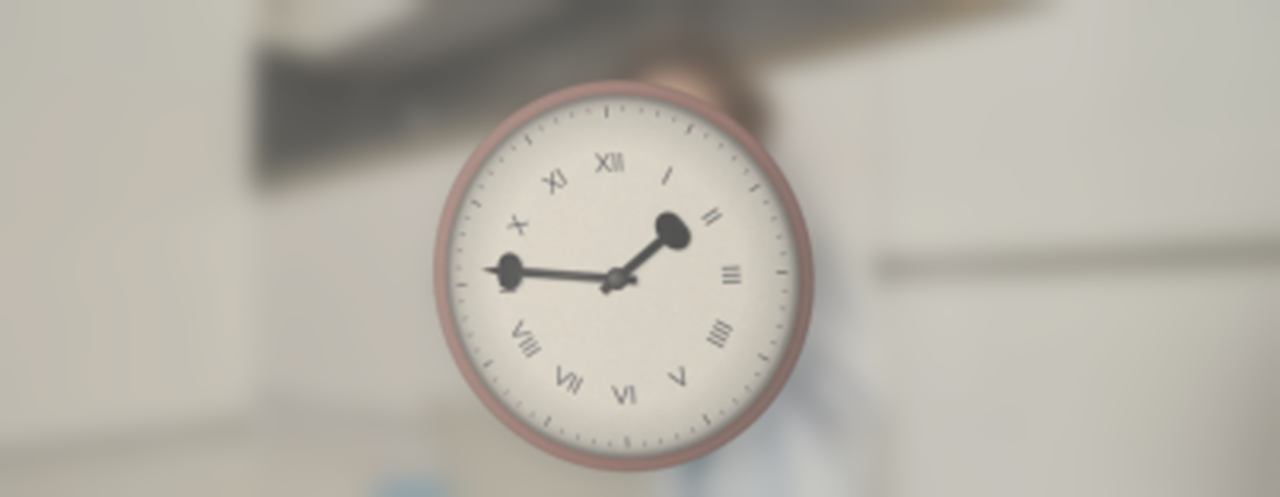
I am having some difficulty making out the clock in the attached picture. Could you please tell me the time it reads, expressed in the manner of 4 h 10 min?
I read 1 h 46 min
